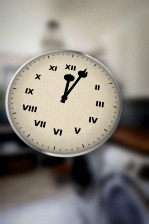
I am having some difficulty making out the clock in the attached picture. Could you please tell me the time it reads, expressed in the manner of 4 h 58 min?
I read 12 h 04 min
